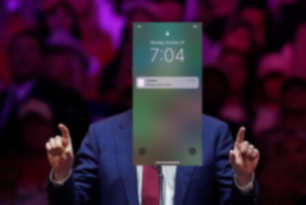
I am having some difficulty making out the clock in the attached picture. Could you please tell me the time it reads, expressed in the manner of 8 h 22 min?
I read 7 h 04 min
